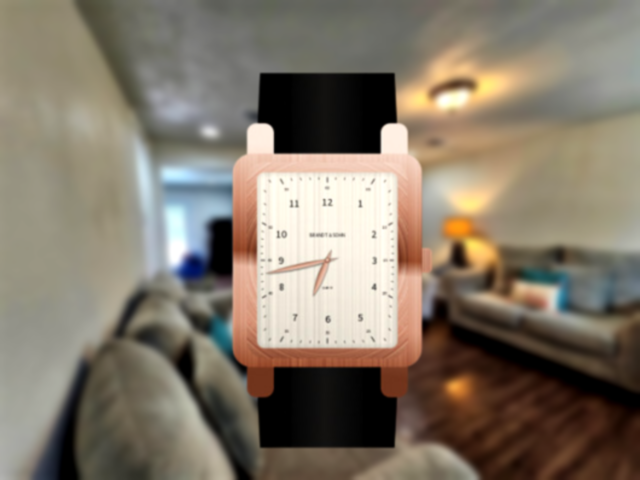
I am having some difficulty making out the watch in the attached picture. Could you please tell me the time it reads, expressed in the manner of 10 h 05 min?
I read 6 h 43 min
